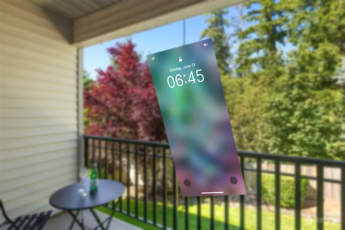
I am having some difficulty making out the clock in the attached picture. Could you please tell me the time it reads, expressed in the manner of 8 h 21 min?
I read 6 h 45 min
